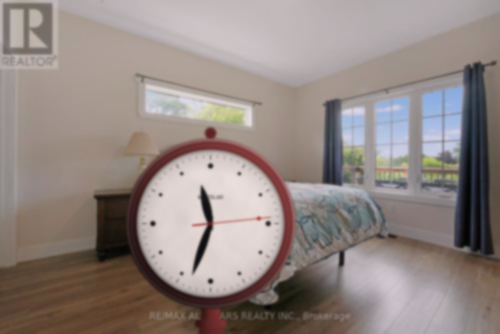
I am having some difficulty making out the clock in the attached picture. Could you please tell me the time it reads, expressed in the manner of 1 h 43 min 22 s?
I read 11 h 33 min 14 s
